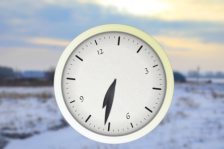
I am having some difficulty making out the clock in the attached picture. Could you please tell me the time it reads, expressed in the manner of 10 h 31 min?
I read 7 h 36 min
